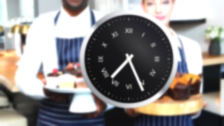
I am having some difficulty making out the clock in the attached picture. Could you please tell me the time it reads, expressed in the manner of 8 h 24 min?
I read 7 h 26 min
